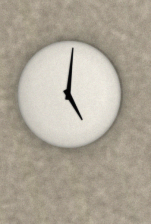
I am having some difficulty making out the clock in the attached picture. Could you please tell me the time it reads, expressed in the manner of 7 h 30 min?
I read 5 h 01 min
